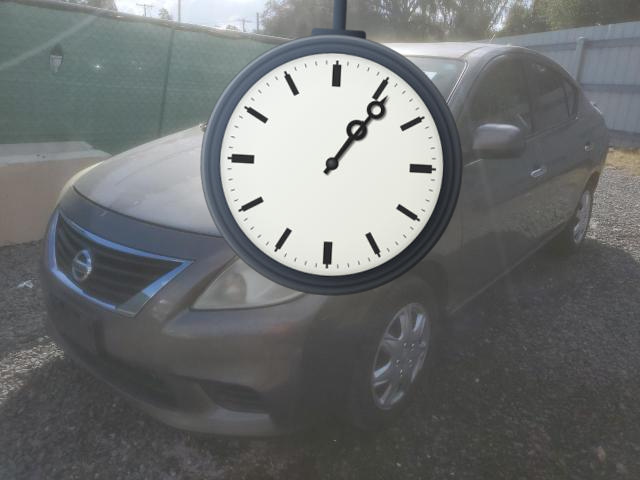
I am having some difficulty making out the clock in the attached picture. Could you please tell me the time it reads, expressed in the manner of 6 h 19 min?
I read 1 h 06 min
